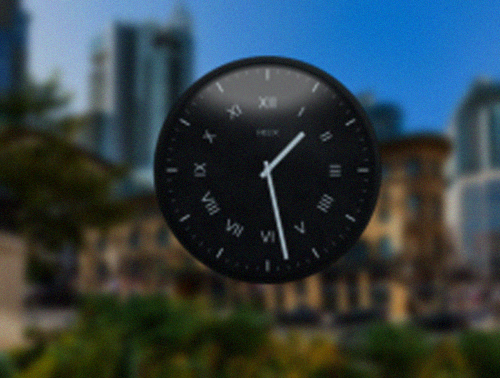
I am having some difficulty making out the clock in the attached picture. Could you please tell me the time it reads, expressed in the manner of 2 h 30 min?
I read 1 h 28 min
